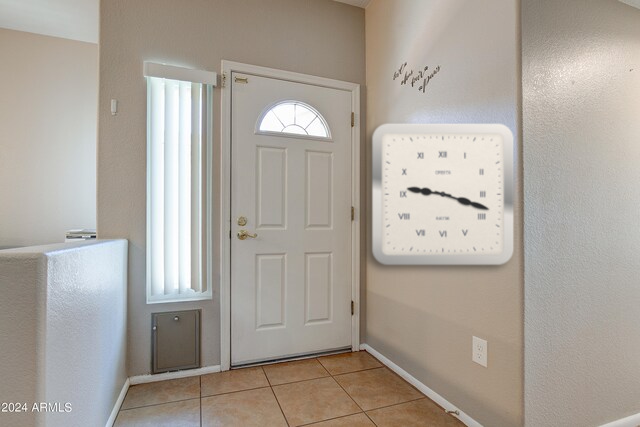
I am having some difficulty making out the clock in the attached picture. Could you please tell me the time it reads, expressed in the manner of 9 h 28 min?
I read 9 h 18 min
